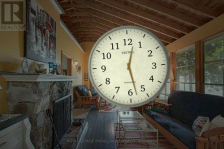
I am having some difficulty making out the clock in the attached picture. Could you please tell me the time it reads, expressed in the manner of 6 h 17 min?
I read 12 h 28 min
